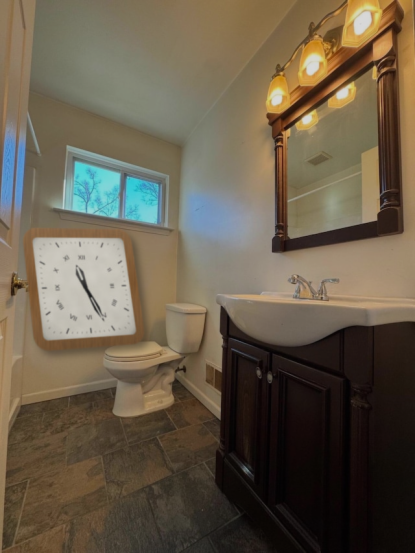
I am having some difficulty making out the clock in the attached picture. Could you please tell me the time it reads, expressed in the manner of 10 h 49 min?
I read 11 h 26 min
